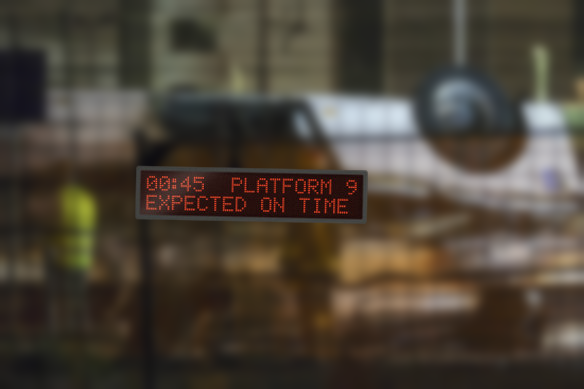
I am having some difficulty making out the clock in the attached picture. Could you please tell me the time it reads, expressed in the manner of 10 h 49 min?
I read 0 h 45 min
